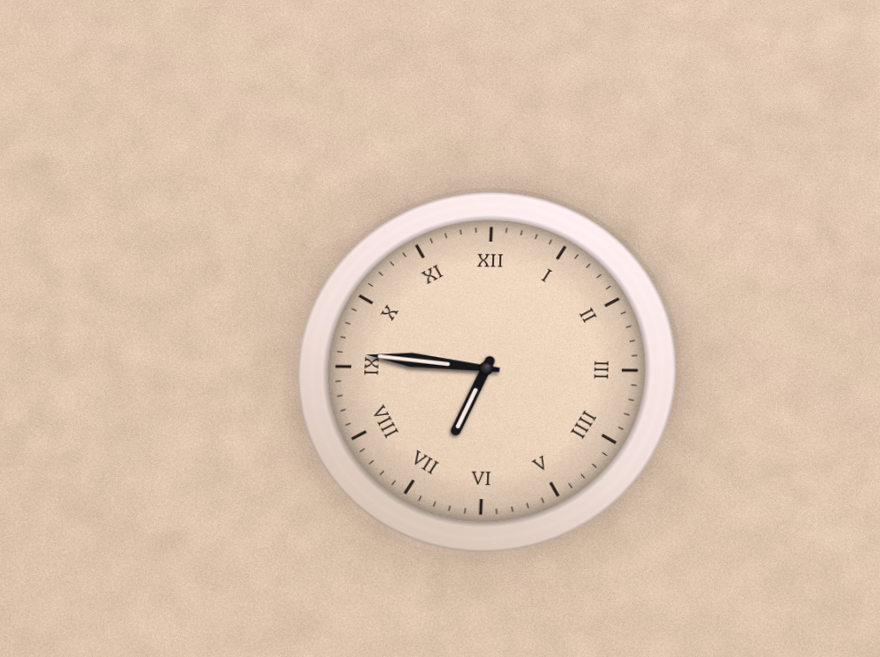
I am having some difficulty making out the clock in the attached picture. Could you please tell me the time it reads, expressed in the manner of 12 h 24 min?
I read 6 h 46 min
